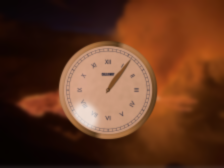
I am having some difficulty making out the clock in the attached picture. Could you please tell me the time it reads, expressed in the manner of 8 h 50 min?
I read 1 h 06 min
